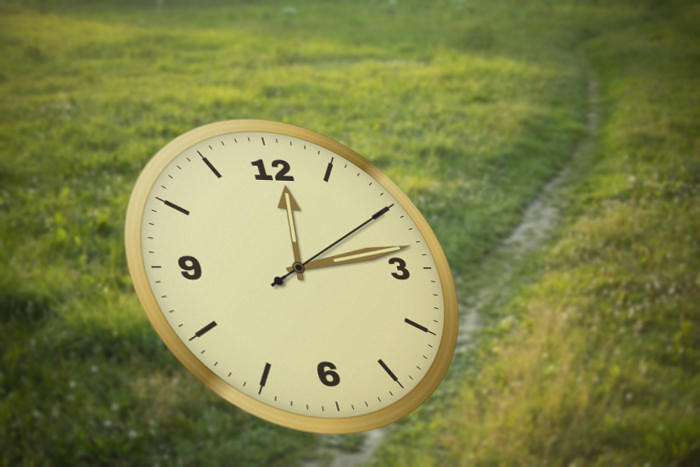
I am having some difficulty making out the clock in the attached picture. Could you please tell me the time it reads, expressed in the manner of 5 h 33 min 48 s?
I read 12 h 13 min 10 s
